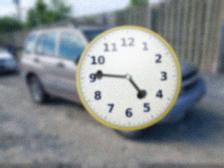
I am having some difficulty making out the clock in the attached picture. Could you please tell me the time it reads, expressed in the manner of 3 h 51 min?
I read 4 h 46 min
